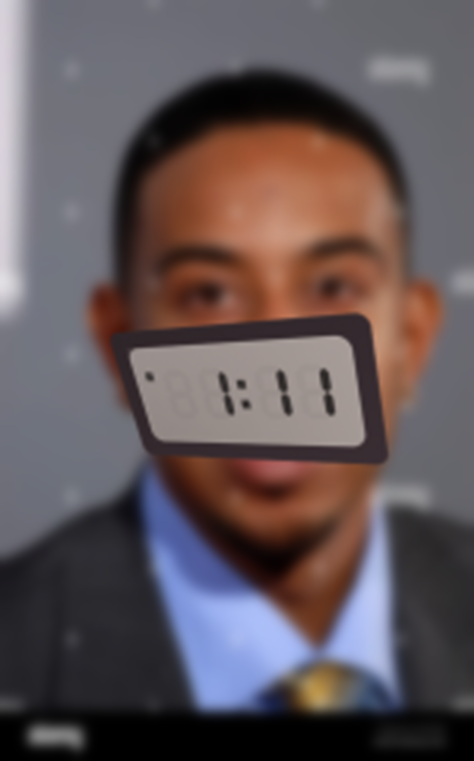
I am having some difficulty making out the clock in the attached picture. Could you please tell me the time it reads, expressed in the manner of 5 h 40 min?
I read 1 h 11 min
